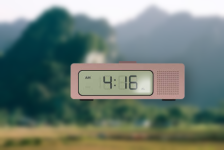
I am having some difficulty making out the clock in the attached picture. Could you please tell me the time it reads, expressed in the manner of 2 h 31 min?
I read 4 h 16 min
